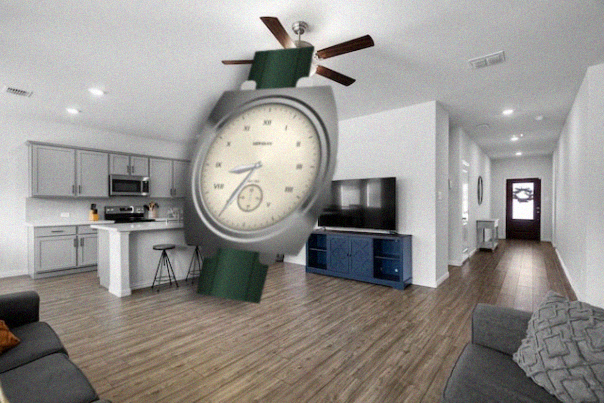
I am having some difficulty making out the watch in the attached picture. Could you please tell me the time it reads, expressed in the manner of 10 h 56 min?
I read 8 h 35 min
